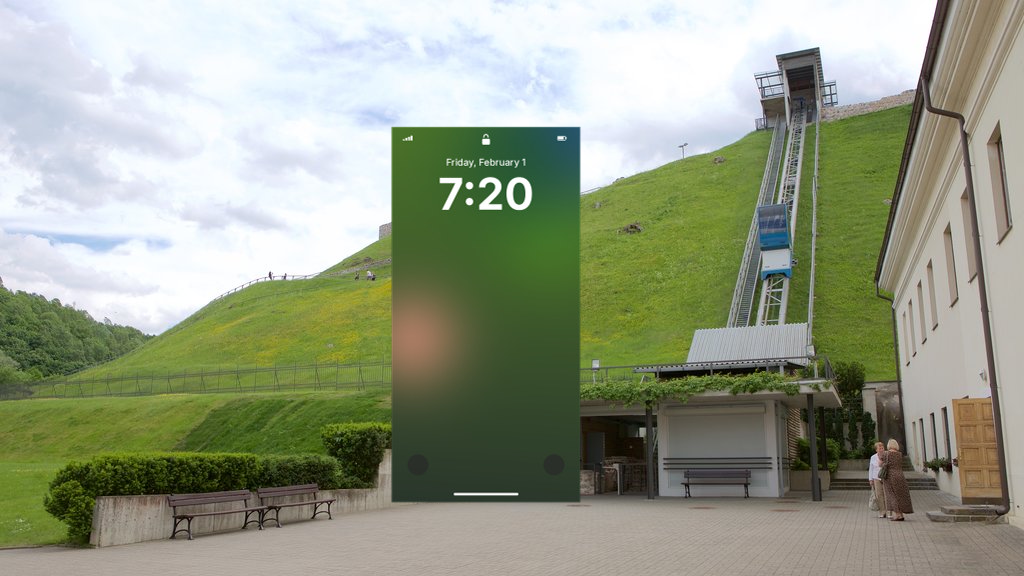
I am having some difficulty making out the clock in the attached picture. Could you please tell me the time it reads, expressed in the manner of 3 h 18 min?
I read 7 h 20 min
